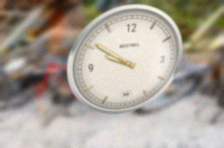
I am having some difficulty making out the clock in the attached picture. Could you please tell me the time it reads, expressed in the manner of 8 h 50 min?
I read 9 h 51 min
